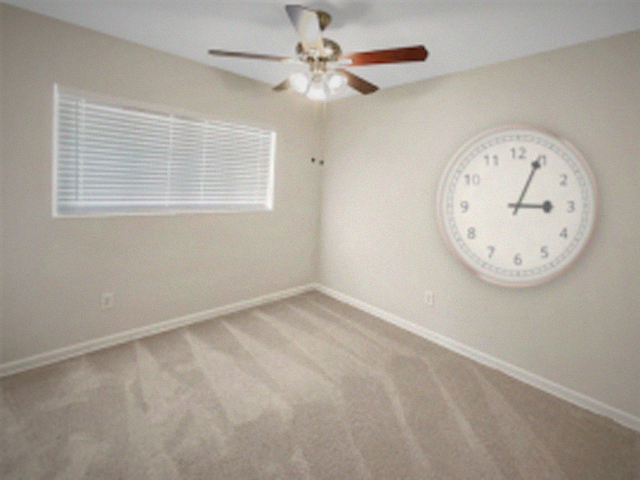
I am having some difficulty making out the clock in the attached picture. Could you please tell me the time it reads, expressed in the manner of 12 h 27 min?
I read 3 h 04 min
